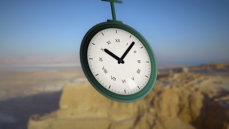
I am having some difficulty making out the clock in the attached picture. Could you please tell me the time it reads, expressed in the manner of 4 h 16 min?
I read 10 h 07 min
